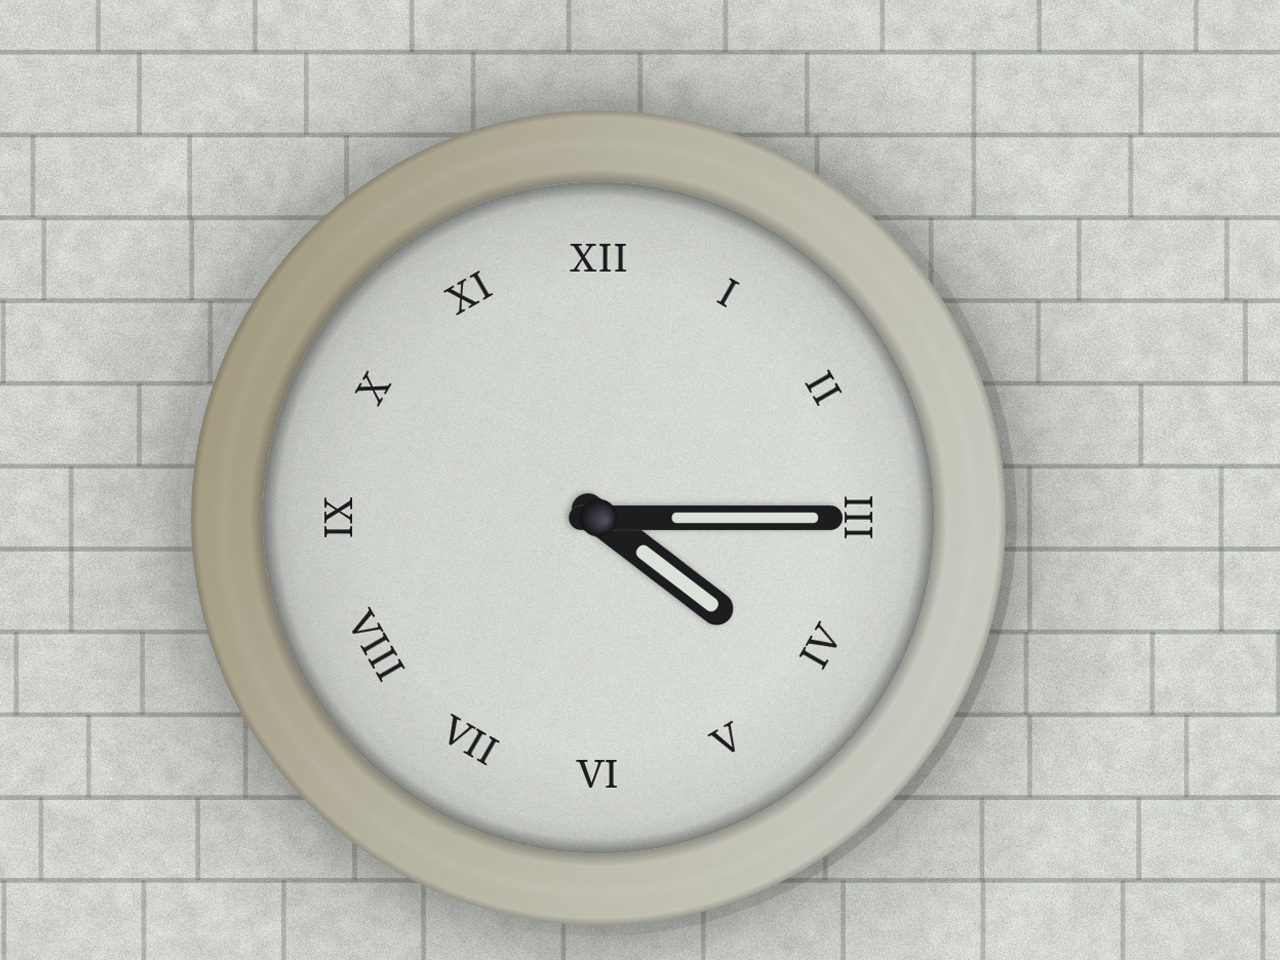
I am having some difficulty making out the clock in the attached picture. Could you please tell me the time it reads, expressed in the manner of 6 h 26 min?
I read 4 h 15 min
